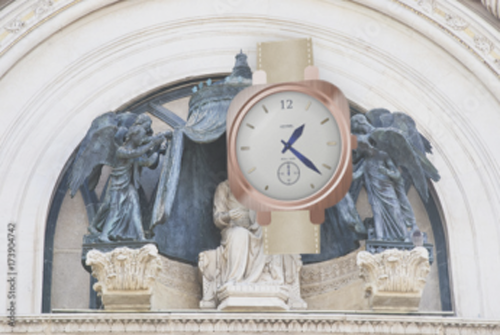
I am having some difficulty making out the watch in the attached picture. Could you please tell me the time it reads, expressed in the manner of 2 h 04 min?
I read 1 h 22 min
